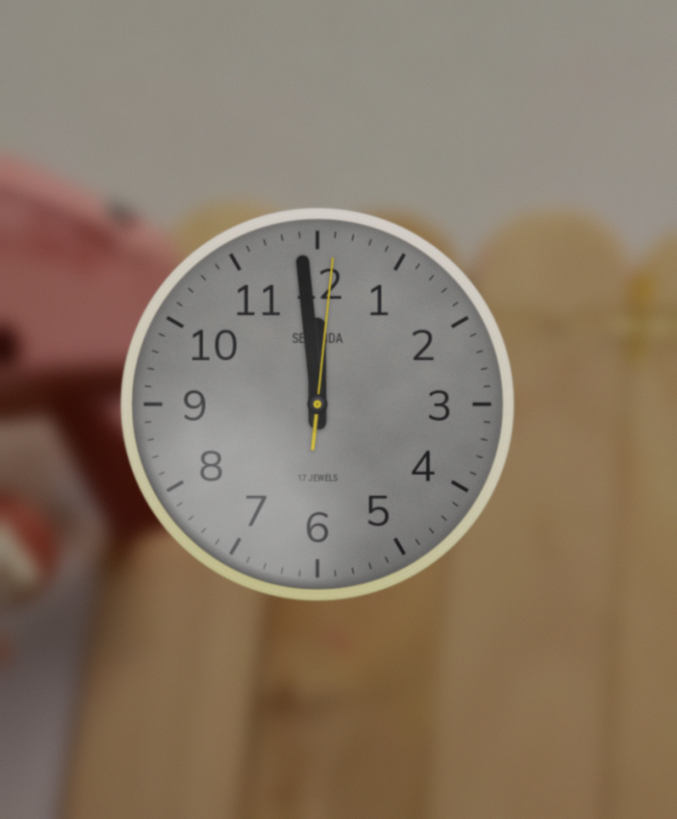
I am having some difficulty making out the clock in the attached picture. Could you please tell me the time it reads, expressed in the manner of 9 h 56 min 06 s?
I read 11 h 59 min 01 s
